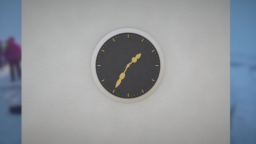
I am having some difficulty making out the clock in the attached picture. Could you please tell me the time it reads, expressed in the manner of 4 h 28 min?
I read 1 h 35 min
